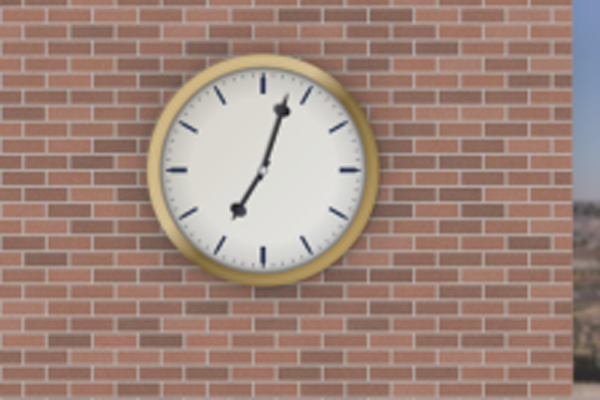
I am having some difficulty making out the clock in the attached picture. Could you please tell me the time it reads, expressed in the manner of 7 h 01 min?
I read 7 h 03 min
